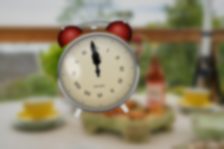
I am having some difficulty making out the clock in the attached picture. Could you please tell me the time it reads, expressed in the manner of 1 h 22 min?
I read 11 h 59 min
